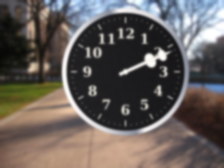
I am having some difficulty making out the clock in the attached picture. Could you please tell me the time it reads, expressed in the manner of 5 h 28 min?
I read 2 h 11 min
